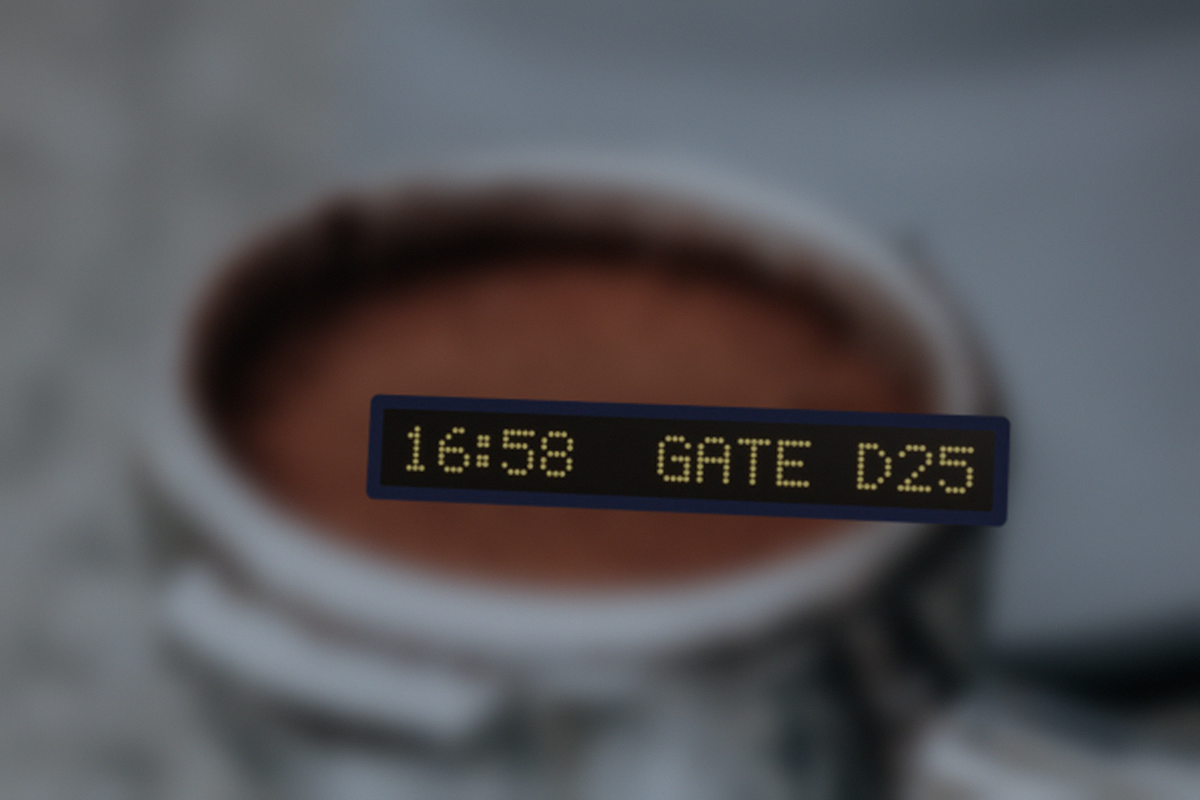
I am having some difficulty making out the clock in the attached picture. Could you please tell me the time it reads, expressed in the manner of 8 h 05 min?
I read 16 h 58 min
